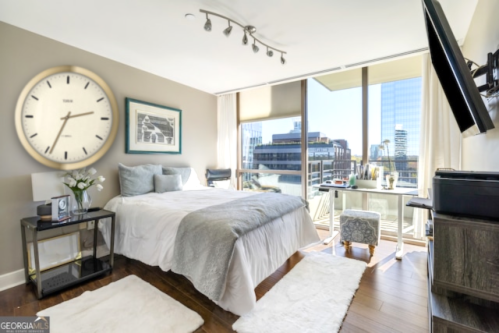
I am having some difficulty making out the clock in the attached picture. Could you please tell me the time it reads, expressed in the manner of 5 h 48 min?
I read 2 h 34 min
